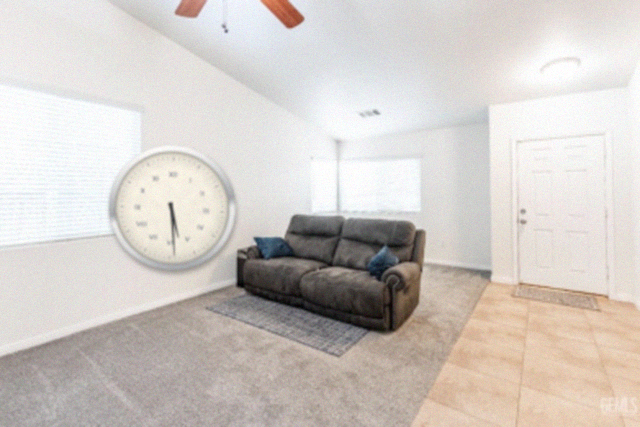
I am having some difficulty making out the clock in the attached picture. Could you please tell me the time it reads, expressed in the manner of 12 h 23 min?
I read 5 h 29 min
